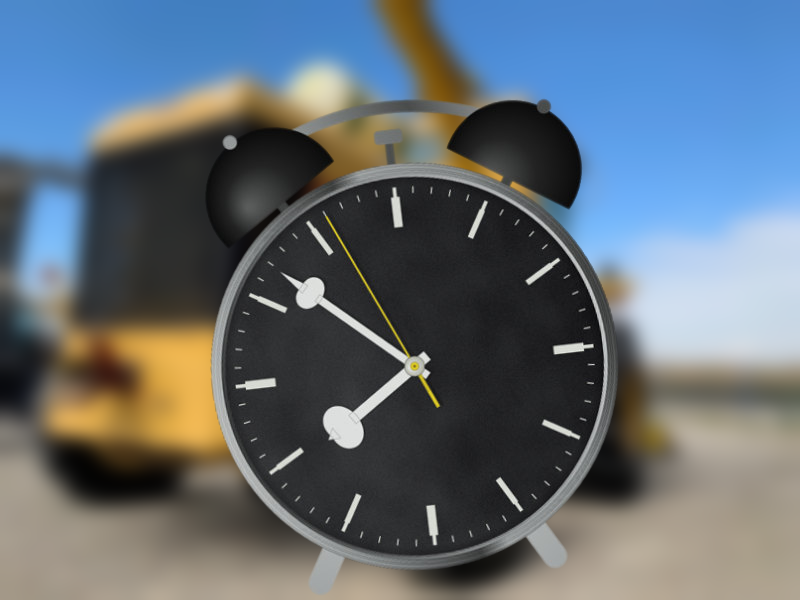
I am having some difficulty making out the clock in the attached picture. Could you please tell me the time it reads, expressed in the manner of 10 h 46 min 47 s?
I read 7 h 51 min 56 s
